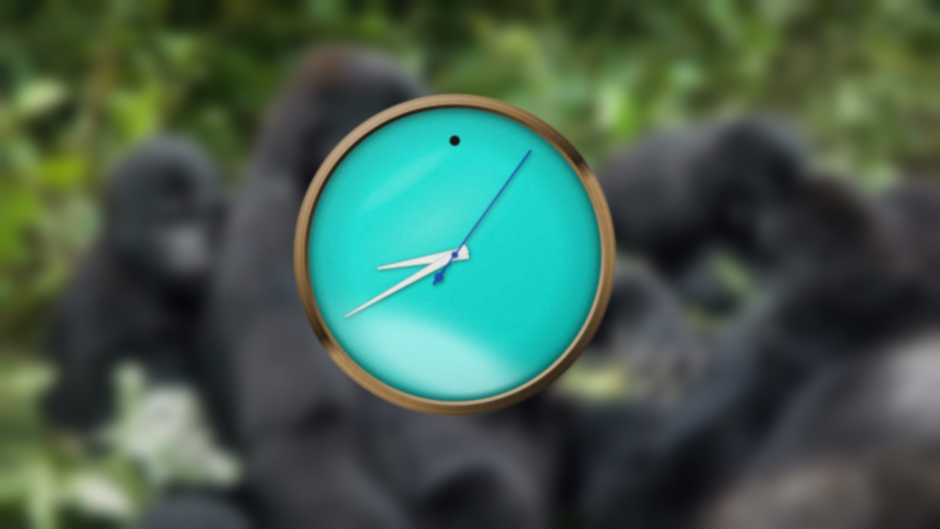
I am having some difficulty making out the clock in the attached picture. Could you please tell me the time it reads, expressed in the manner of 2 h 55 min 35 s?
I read 8 h 40 min 06 s
